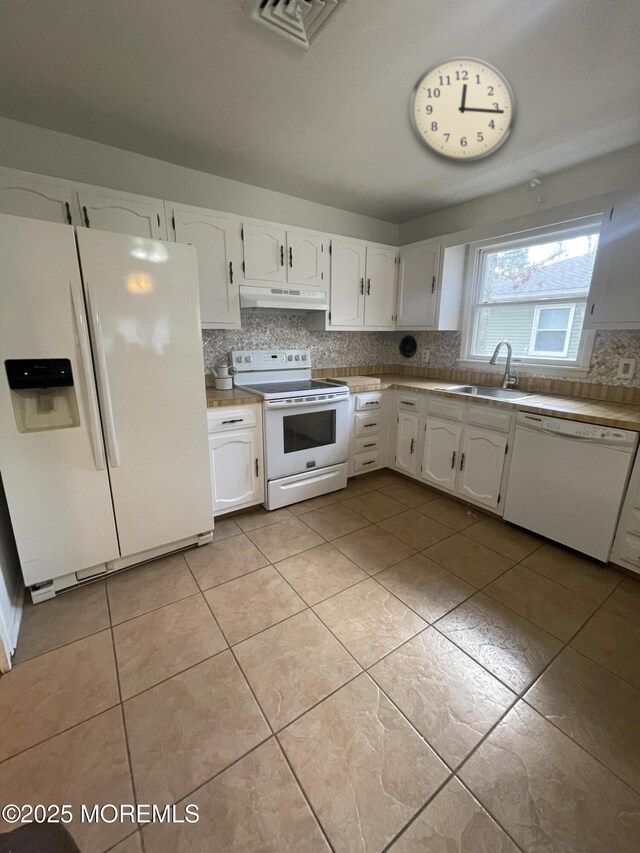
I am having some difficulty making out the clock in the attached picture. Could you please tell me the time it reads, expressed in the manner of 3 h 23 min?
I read 12 h 16 min
